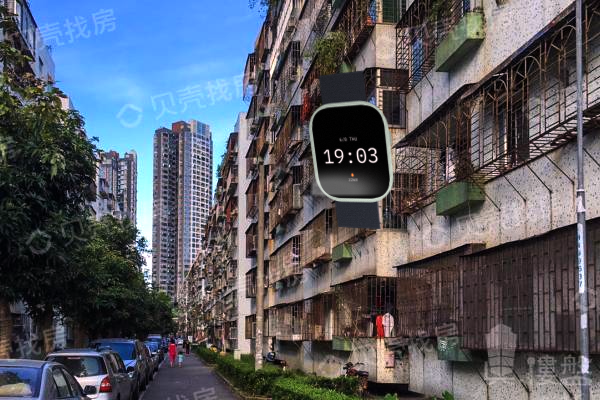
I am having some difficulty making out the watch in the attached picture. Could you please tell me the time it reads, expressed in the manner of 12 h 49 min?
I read 19 h 03 min
